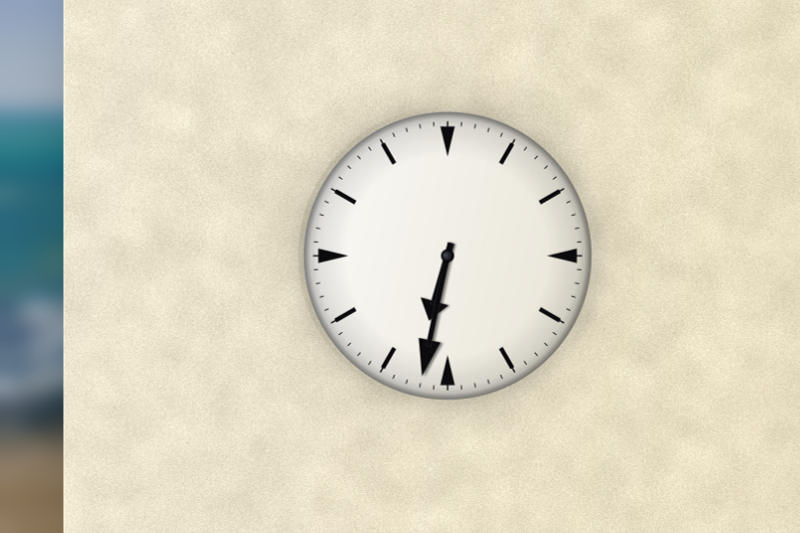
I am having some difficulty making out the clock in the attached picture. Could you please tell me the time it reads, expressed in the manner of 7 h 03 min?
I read 6 h 32 min
